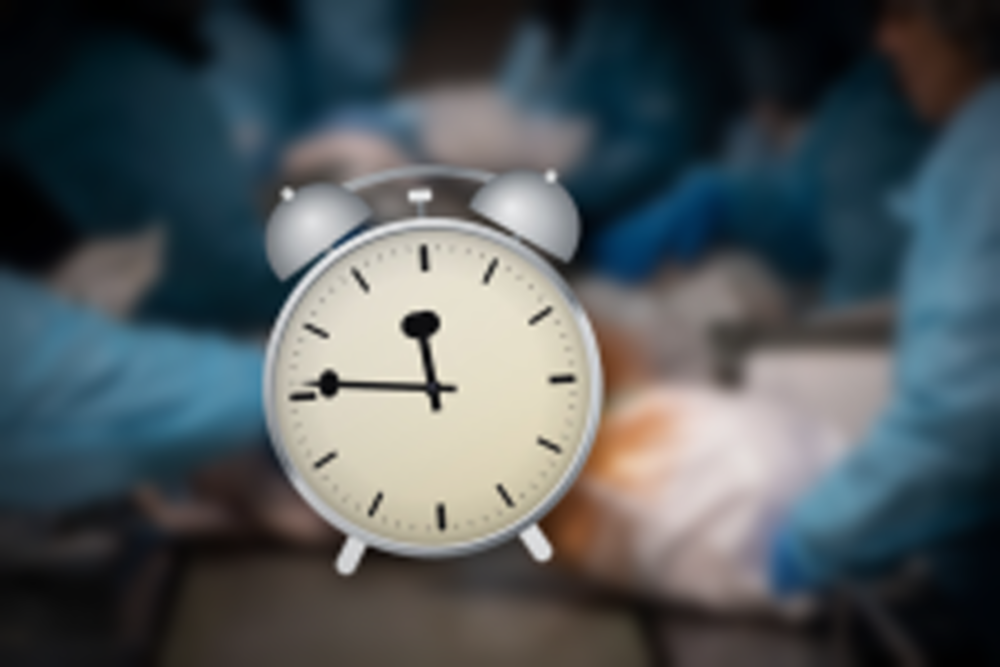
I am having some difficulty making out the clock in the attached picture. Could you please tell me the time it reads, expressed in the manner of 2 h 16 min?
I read 11 h 46 min
